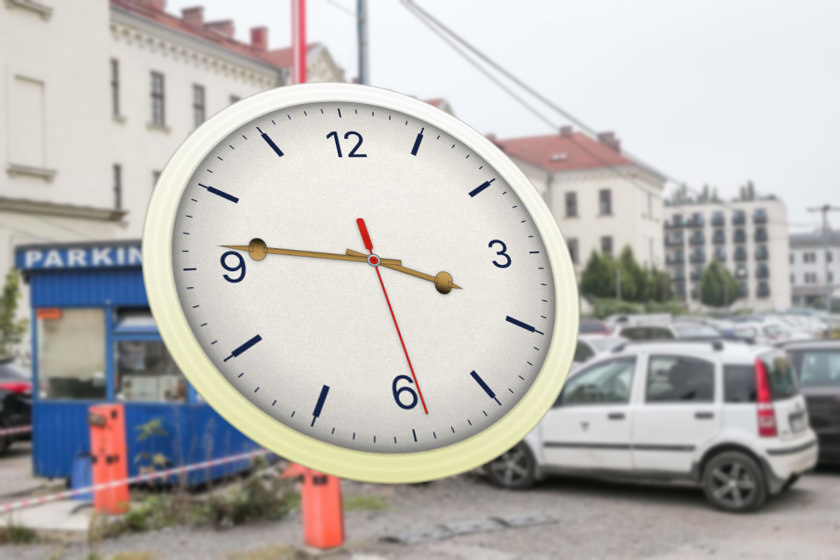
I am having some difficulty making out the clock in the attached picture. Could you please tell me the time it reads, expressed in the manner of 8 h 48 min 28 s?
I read 3 h 46 min 29 s
